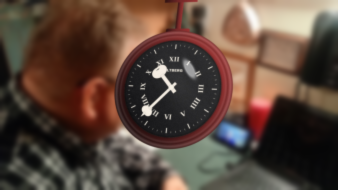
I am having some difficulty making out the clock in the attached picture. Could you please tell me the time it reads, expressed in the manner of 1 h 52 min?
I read 10 h 37 min
